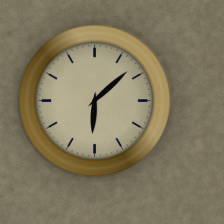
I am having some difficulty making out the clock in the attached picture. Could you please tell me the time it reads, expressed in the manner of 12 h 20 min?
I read 6 h 08 min
